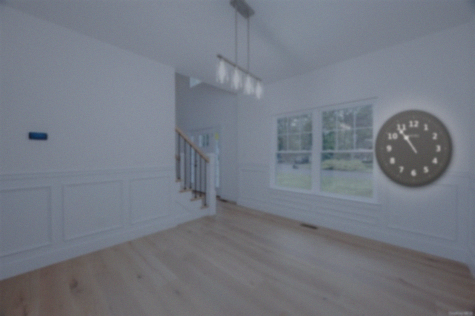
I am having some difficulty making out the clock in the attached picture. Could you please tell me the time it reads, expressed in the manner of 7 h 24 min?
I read 10 h 54 min
